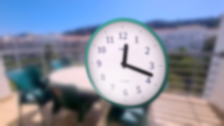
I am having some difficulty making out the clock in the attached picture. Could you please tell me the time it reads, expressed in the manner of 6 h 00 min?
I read 12 h 18 min
